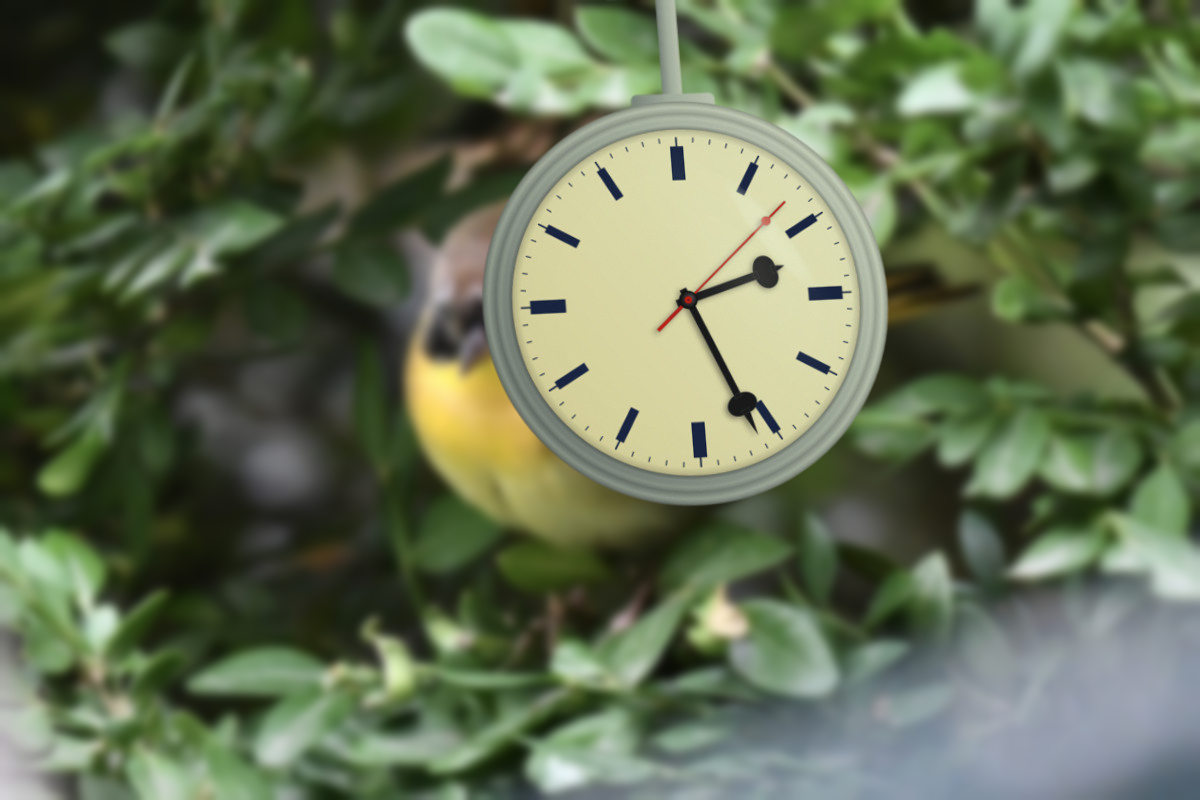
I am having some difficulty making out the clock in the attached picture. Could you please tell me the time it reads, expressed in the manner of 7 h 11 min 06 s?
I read 2 h 26 min 08 s
